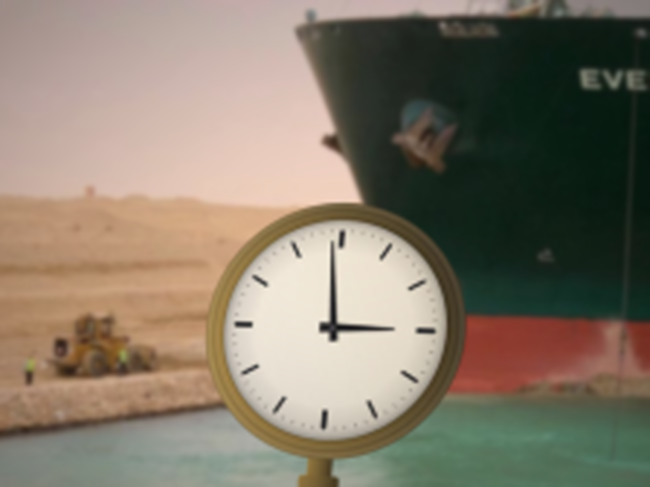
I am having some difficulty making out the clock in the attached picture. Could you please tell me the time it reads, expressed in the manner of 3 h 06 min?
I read 2 h 59 min
